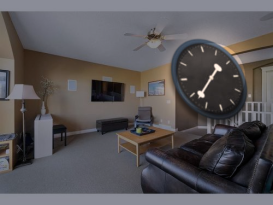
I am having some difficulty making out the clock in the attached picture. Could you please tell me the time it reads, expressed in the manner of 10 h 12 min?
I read 1 h 38 min
